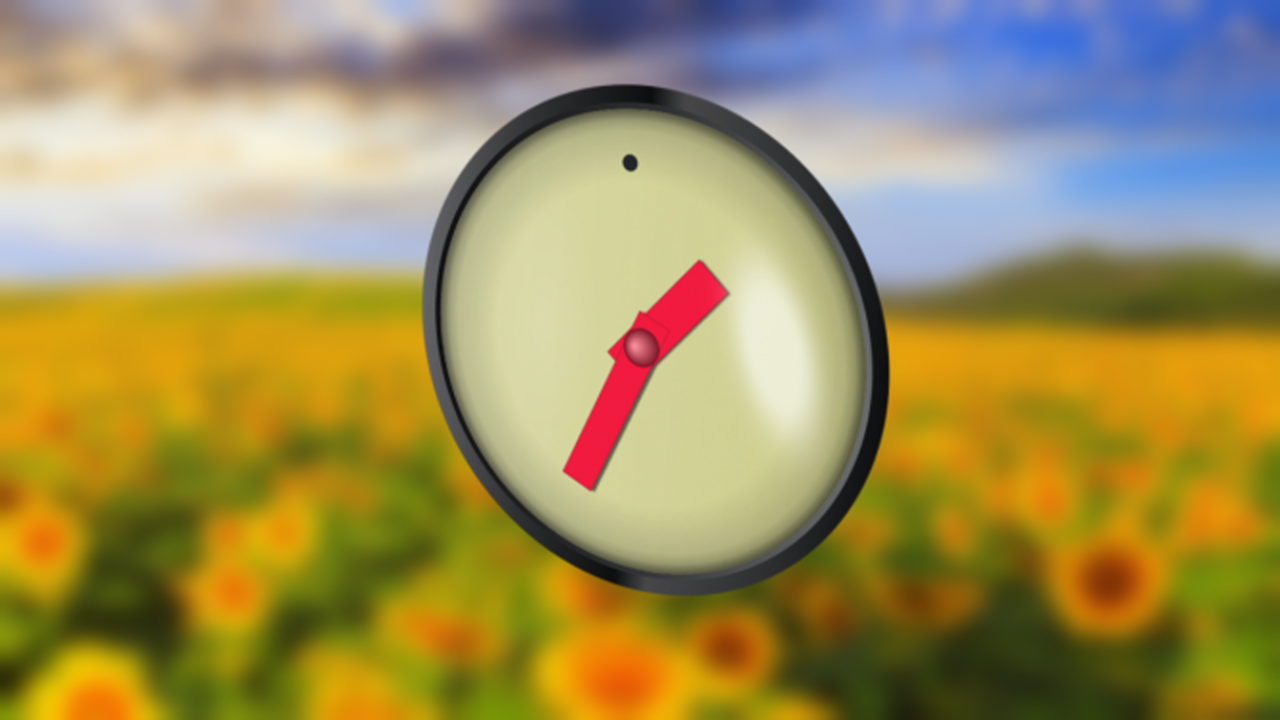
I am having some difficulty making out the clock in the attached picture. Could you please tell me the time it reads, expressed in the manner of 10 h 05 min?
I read 1 h 35 min
